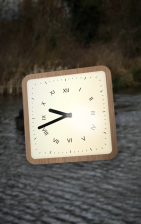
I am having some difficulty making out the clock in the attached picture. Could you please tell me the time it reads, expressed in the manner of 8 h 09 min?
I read 9 h 42 min
